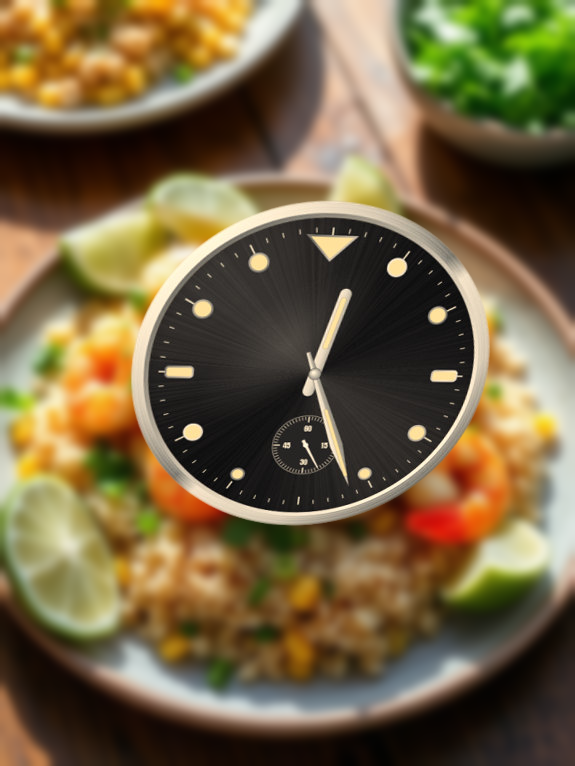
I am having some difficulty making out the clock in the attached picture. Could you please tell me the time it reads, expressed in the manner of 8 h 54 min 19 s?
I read 12 h 26 min 25 s
